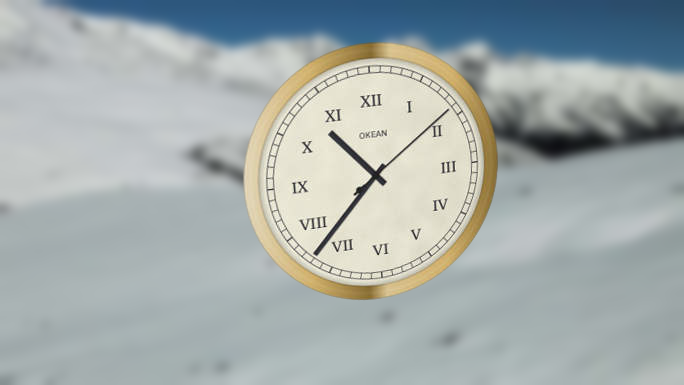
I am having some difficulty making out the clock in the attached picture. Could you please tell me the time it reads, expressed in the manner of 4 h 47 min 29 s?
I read 10 h 37 min 09 s
